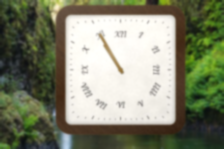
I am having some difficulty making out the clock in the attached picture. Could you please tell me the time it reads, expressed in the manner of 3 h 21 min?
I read 10 h 55 min
